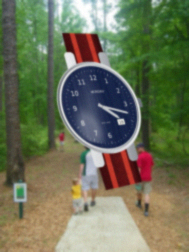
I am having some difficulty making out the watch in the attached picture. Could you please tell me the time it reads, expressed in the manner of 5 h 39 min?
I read 4 h 18 min
